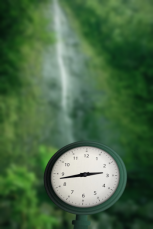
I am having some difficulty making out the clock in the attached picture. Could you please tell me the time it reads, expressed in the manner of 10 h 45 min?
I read 2 h 43 min
